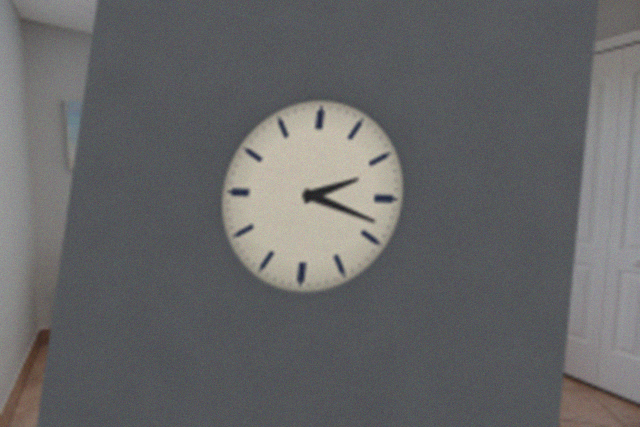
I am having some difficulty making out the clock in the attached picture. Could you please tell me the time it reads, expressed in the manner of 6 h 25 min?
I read 2 h 18 min
